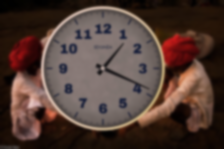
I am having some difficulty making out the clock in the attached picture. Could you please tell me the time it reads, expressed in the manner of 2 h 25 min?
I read 1 h 19 min
